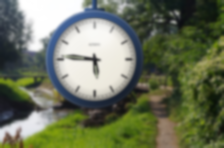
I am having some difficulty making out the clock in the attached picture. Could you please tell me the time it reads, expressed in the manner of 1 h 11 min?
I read 5 h 46 min
